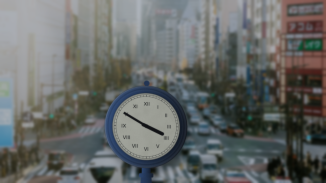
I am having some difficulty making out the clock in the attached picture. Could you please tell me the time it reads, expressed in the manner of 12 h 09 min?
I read 3 h 50 min
